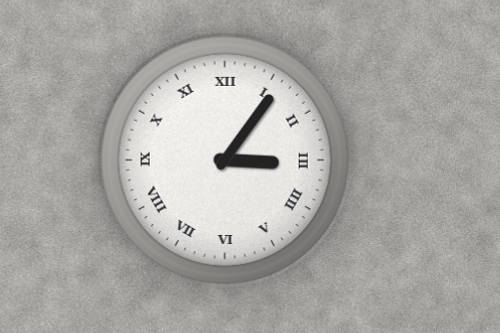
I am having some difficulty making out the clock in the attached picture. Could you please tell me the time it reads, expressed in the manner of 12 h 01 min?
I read 3 h 06 min
